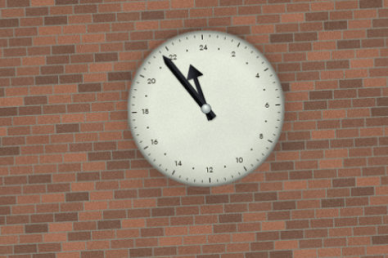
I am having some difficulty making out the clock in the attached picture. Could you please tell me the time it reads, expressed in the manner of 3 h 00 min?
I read 22 h 54 min
